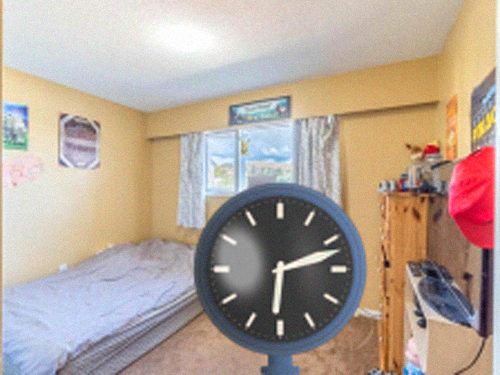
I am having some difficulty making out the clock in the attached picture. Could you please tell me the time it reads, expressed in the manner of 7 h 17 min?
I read 6 h 12 min
